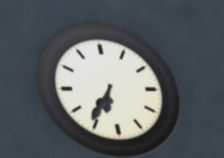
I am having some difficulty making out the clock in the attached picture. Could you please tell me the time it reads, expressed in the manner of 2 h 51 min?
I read 6 h 36 min
